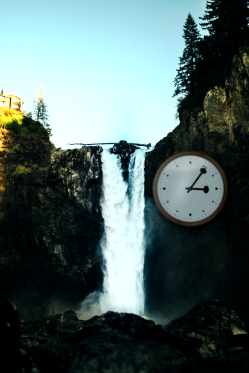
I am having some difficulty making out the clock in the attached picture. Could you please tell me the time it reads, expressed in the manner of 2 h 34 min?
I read 3 h 06 min
